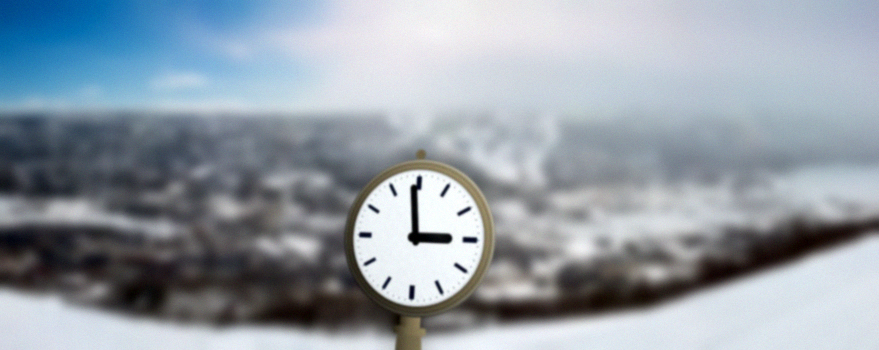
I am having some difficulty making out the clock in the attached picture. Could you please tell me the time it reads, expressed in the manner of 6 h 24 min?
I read 2 h 59 min
